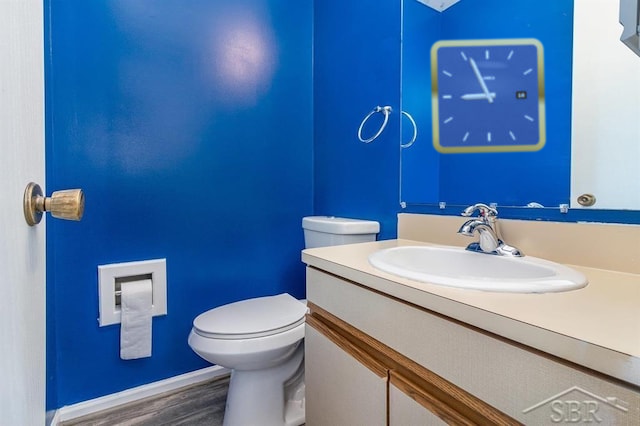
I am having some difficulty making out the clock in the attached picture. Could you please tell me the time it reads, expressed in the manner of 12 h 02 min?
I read 8 h 56 min
